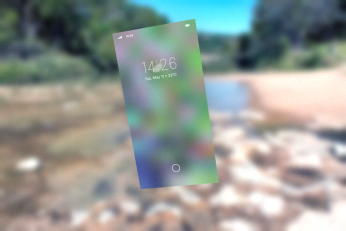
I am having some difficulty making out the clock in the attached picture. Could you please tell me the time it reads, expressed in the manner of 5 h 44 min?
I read 14 h 26 min
